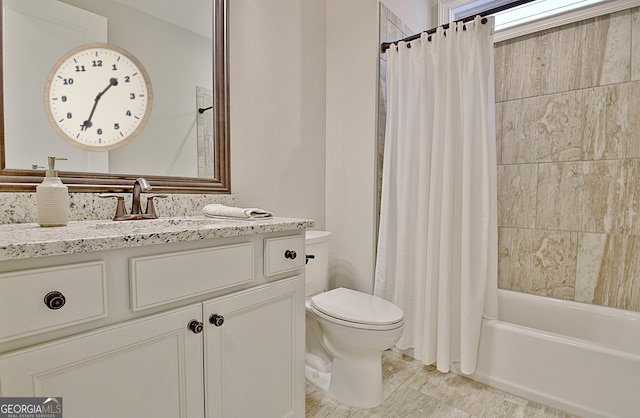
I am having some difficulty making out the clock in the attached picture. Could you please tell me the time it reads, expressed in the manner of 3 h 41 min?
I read 1 h 34 min
